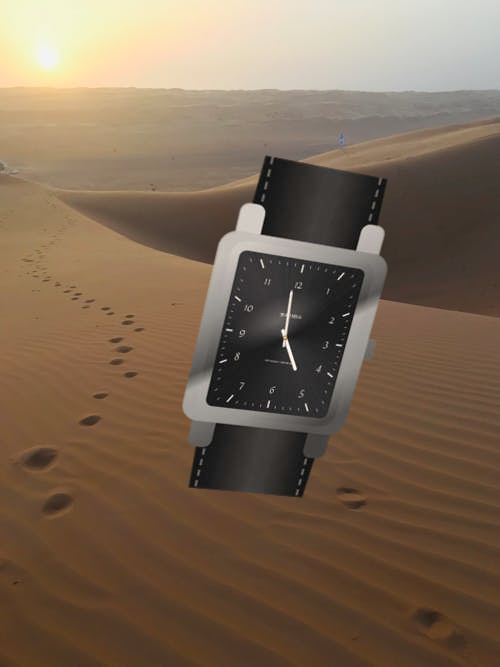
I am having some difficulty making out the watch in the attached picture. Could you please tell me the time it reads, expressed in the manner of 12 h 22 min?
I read 4 h 59 min
